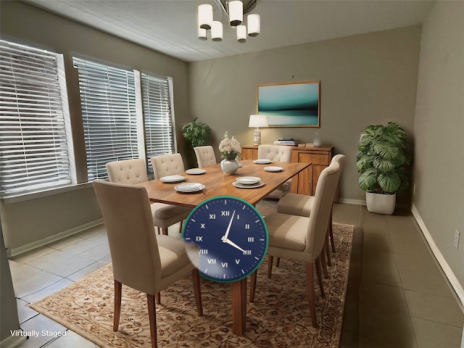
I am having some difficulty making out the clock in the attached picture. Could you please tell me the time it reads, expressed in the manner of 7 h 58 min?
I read 4 h 03 min
